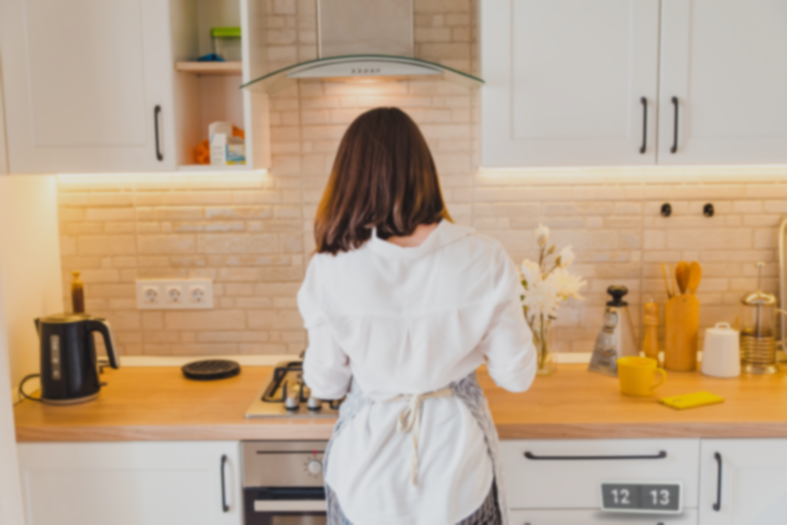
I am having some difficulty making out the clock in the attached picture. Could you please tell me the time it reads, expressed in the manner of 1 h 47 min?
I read 12 h 13 min
